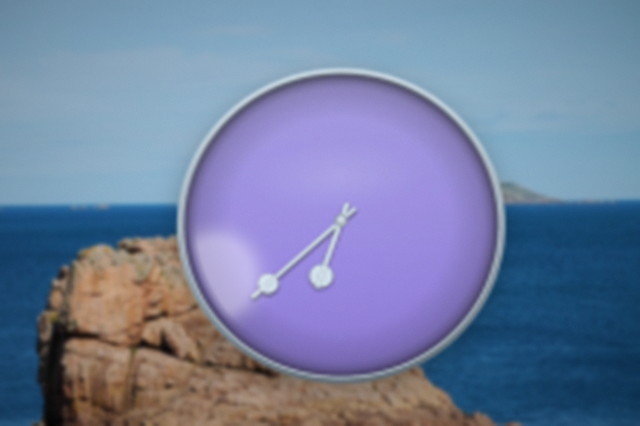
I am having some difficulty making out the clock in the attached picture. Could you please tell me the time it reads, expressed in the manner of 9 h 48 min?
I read 6 h 38 min
